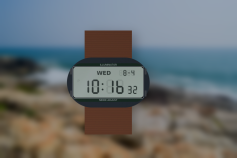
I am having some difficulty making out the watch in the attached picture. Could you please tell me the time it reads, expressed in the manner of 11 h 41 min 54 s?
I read 10 h 16 min 32 s
